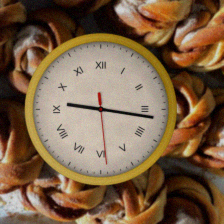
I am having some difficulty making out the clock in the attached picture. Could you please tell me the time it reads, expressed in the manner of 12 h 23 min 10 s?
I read 9 h 16 min 29 s
